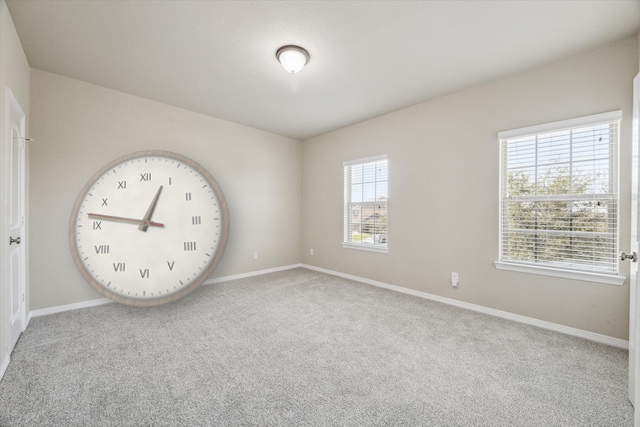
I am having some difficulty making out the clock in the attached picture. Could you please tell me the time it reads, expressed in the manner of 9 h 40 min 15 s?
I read 12 h 46 min 47 s
